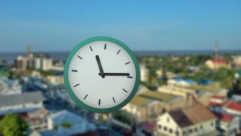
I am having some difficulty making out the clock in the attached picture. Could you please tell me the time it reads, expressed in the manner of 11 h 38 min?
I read 11 h 14 min
